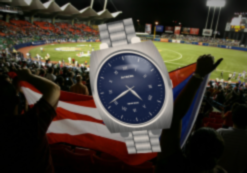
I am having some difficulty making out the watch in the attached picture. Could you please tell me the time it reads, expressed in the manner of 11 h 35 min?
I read 4 h 41 min
